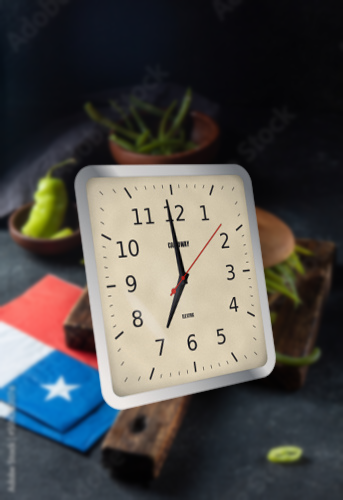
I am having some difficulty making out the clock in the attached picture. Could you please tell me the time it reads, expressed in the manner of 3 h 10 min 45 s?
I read 6 h 59 min 08 s
